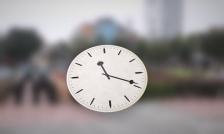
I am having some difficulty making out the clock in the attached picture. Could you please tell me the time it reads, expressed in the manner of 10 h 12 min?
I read 11 h 19 min
